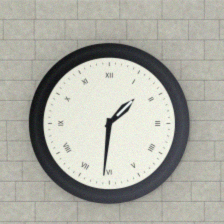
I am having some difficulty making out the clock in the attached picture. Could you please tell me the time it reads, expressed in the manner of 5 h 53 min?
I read 1 h 31 min
